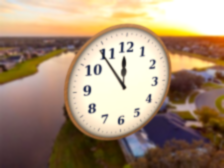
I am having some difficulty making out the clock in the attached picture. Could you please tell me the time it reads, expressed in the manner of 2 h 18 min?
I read 11 h 54 min
